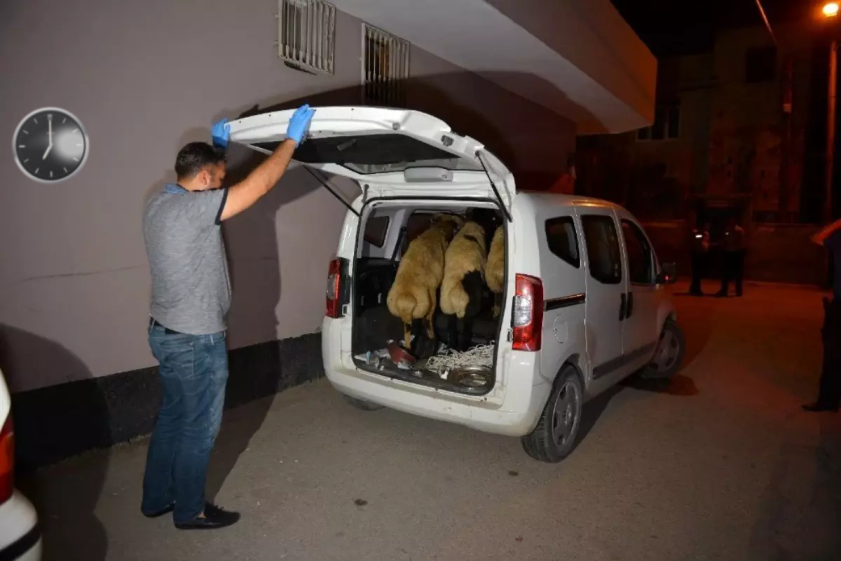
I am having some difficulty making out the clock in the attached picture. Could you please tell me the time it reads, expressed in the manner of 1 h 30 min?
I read 7 h 00 min
